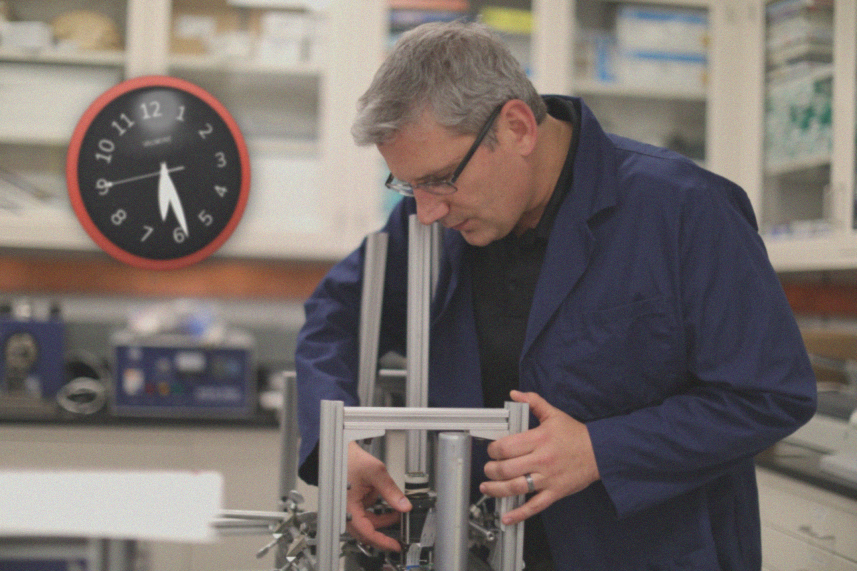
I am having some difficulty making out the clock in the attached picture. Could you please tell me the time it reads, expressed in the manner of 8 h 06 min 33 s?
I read 6 h 28 min 45 s
